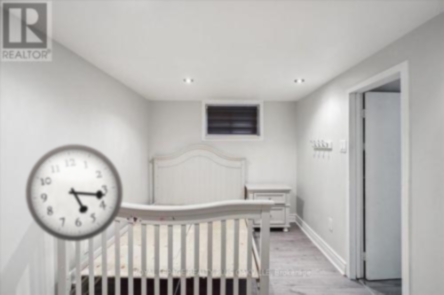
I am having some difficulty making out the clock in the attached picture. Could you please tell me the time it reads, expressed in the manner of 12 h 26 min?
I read 5 h 17 min
